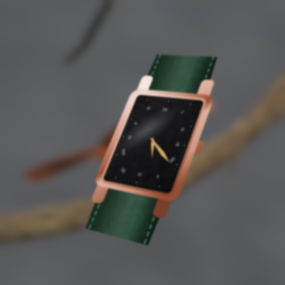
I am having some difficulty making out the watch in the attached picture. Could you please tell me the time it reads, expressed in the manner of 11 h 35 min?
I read 5 h 21 min
